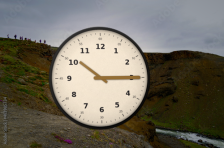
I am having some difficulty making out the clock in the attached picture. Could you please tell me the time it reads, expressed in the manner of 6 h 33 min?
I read 10 h 15 min
